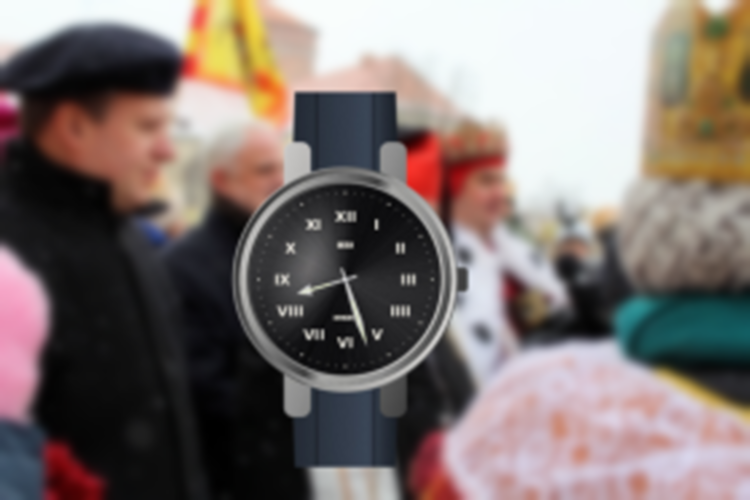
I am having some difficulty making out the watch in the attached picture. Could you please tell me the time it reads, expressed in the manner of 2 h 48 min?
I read 8 h 27 min
